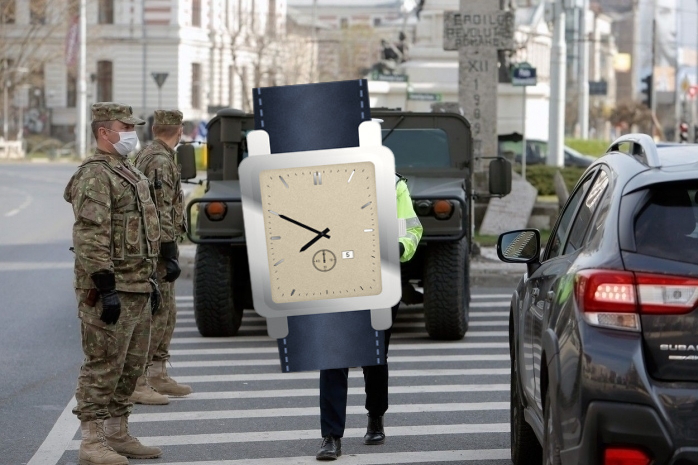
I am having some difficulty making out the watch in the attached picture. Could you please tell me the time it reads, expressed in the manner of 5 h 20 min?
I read 7 h 50 min
